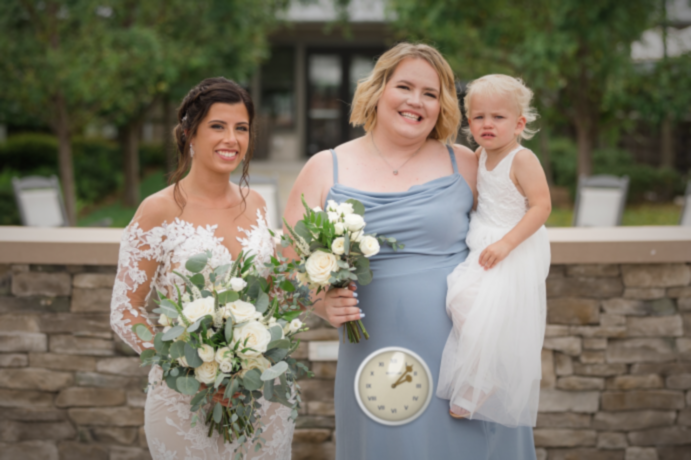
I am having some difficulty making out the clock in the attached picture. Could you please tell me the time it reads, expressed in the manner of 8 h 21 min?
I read 2 h 07 min
